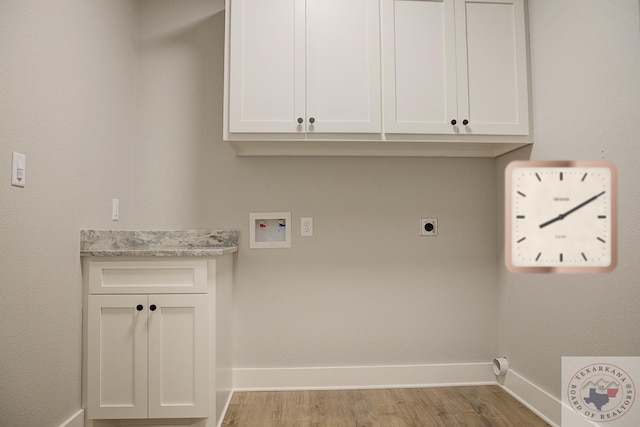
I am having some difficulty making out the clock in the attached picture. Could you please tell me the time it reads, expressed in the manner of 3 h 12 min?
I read 8 h 10 min
